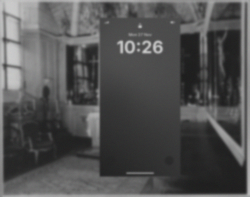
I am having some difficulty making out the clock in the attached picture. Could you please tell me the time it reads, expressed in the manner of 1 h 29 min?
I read 10 h 26 min
